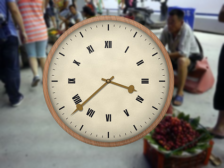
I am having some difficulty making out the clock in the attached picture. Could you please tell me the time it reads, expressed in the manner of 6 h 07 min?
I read 3 h 38 min
